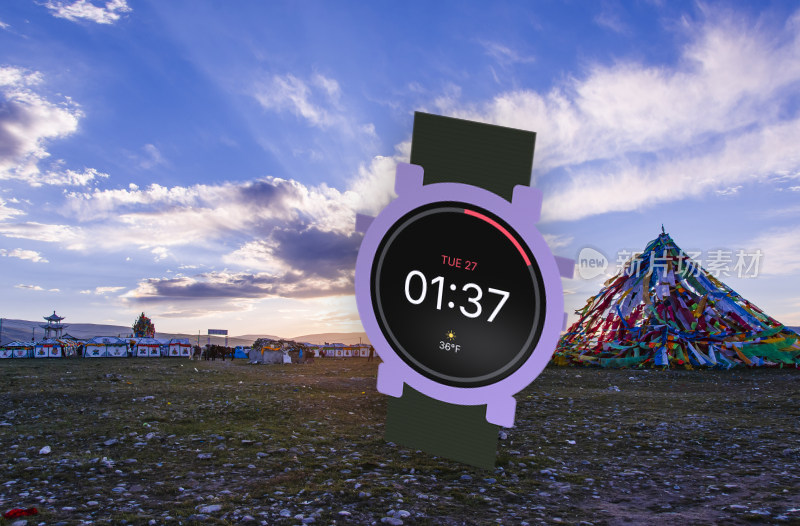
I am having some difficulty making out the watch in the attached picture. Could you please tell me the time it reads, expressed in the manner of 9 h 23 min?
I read 1 h 37 min
